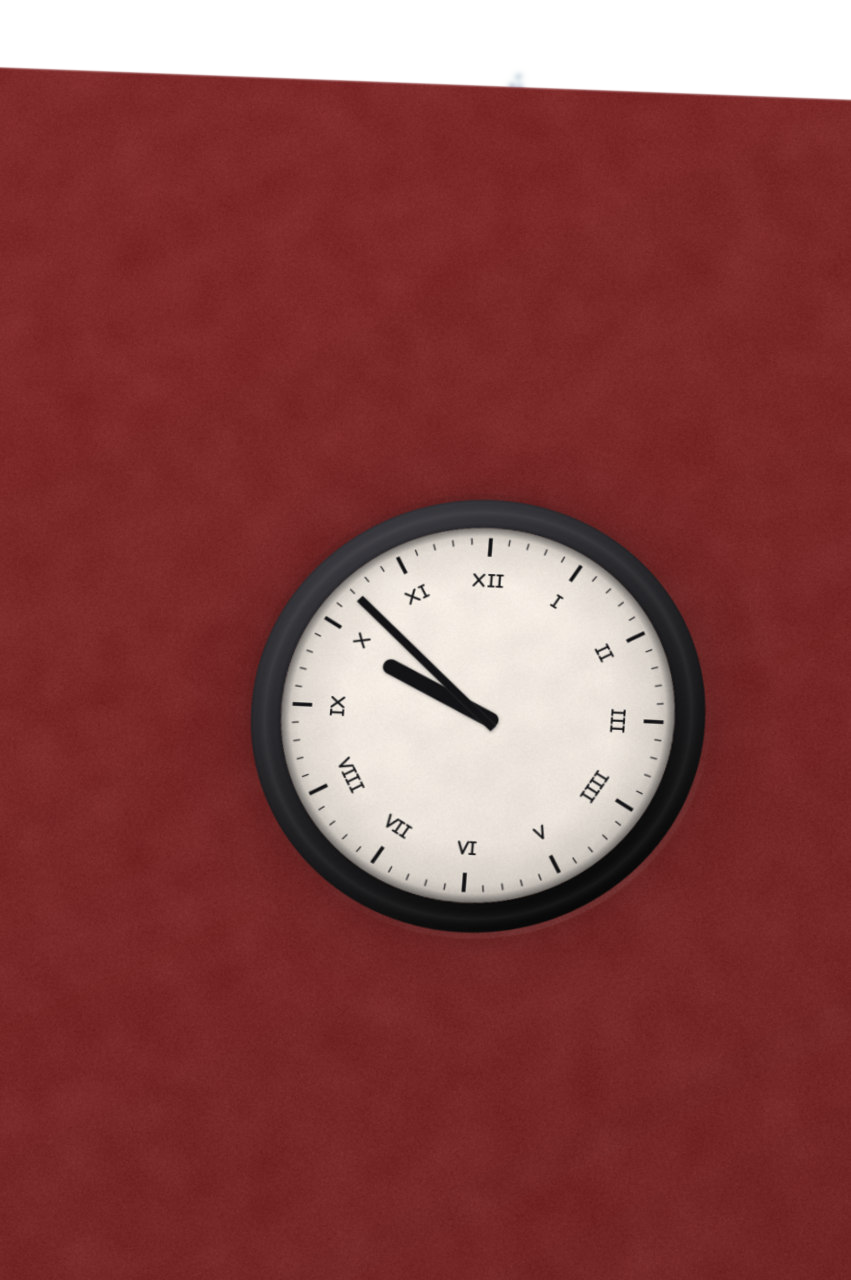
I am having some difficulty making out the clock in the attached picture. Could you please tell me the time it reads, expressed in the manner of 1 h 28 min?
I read 9 h 52 min
